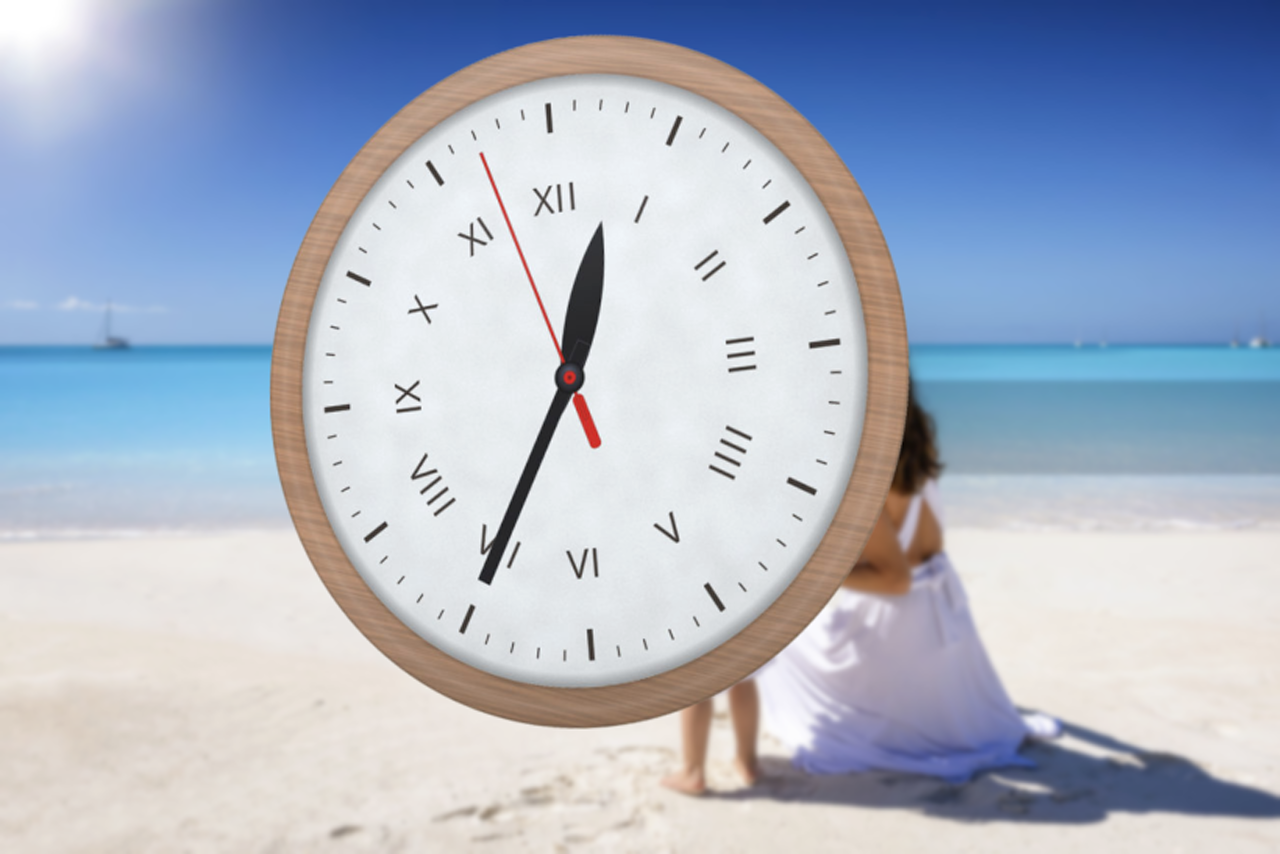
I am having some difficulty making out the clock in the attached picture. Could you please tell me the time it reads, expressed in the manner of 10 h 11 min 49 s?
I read 12 h 34 min 57 s
